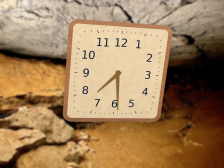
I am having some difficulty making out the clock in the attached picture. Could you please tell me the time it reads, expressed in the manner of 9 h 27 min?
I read 7 h 29 min
